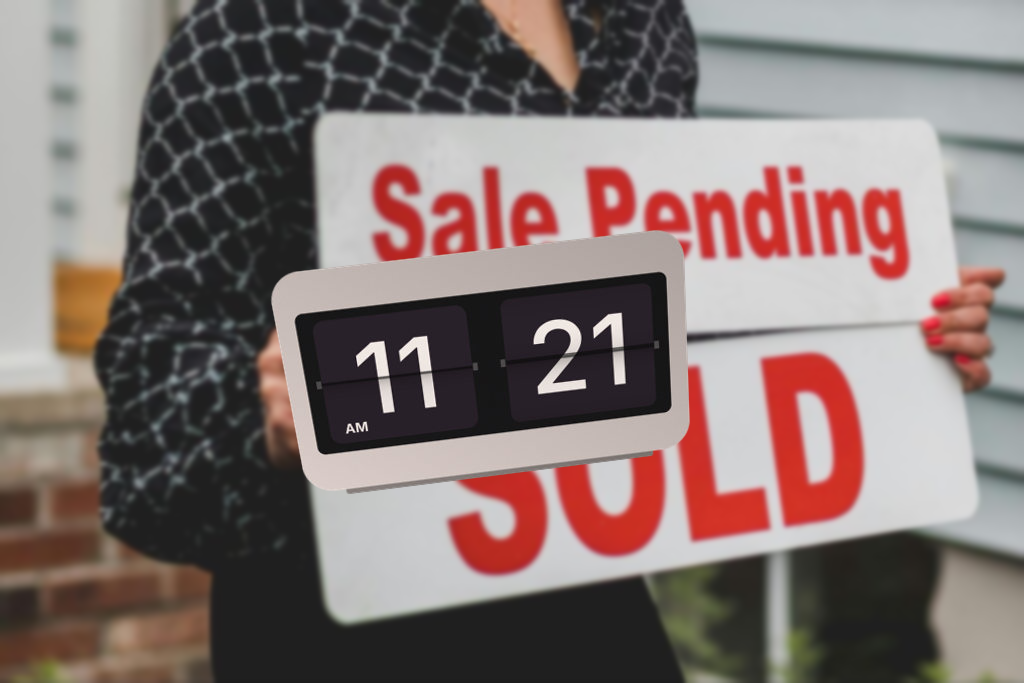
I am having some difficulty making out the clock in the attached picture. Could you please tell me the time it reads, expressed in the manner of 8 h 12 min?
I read 11 h 21 min
